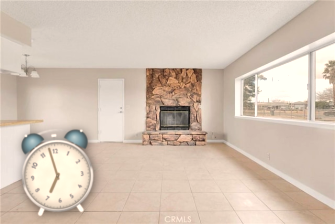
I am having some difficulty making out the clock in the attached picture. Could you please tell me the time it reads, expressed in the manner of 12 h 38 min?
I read 6 h 58 min
